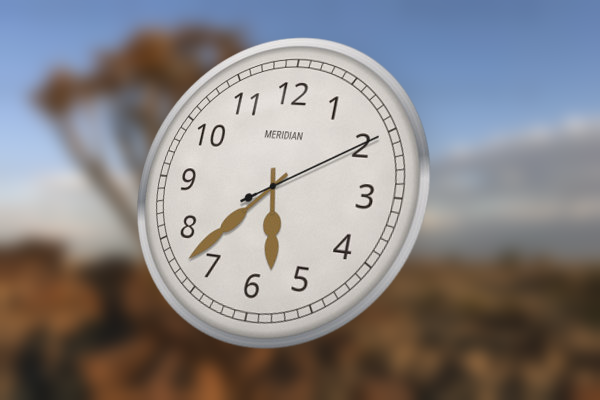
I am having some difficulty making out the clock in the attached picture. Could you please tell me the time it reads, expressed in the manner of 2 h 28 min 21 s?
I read 5 h 37 min 10 s
